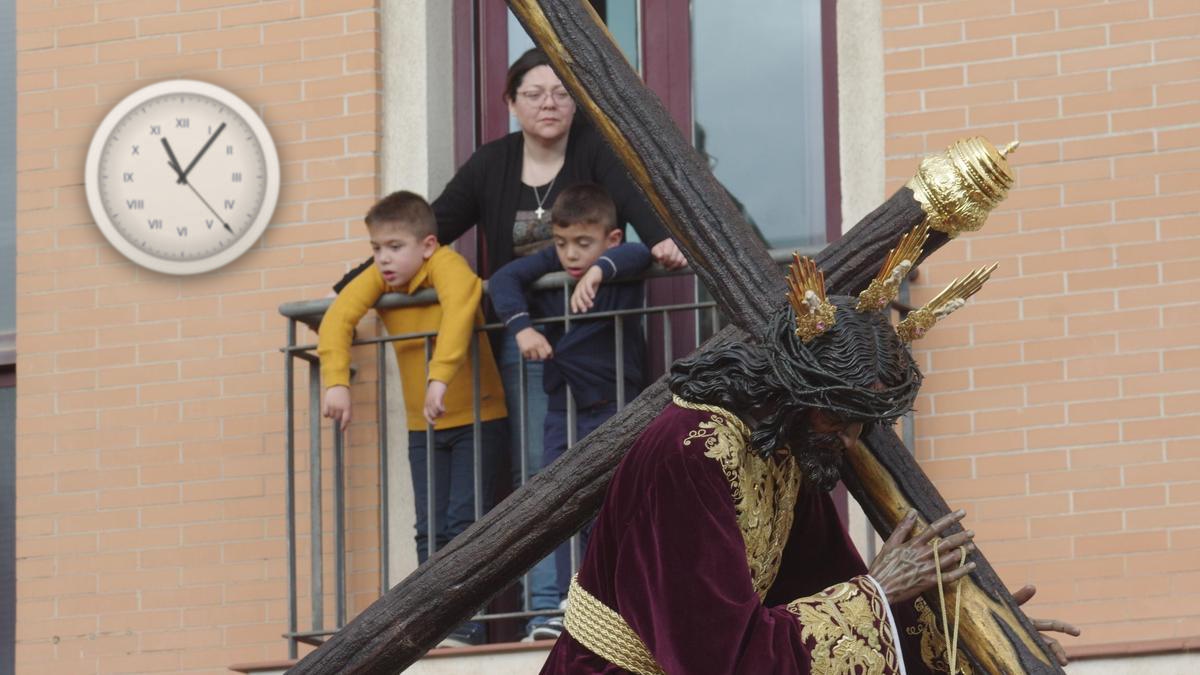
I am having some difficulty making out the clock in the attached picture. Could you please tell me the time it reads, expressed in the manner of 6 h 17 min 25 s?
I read 11 h 06 min 23 s
